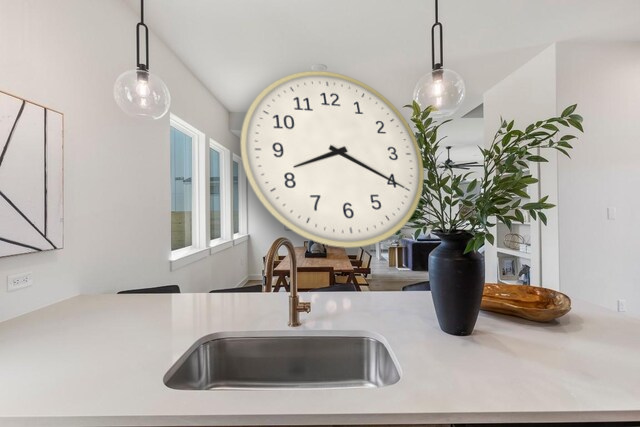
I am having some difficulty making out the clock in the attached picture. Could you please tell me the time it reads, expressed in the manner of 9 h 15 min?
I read 8 h 20 min
